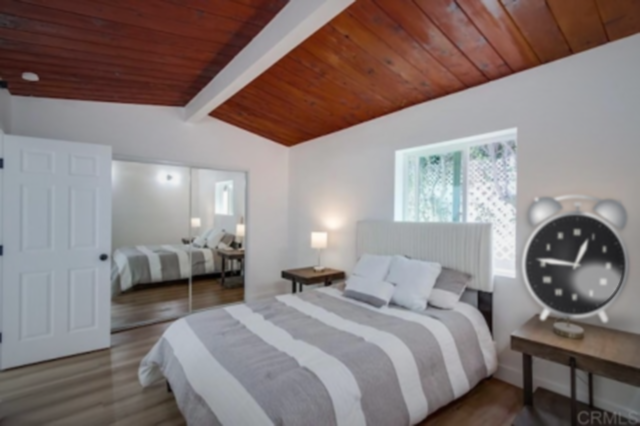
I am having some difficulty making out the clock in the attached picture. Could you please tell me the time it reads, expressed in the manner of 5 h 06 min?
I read 12 h 46 min
